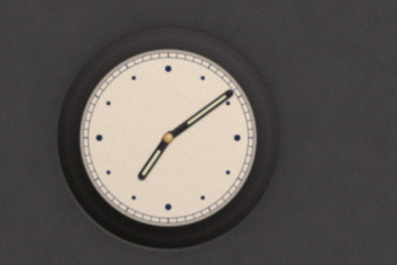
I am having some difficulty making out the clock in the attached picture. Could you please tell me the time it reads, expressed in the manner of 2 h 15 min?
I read 7 h 09 min
